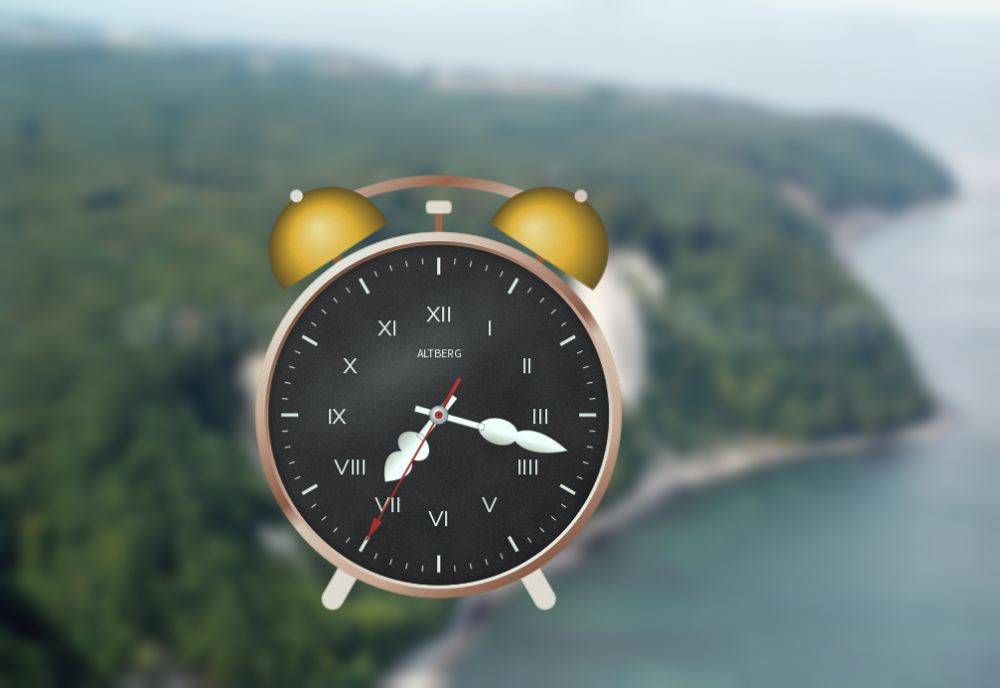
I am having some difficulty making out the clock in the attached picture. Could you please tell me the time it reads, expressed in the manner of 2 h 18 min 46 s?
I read 7 h 17 min 35 s
